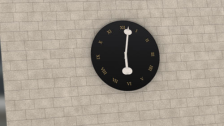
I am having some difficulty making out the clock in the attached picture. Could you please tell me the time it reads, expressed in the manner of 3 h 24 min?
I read 6 h 02 min
